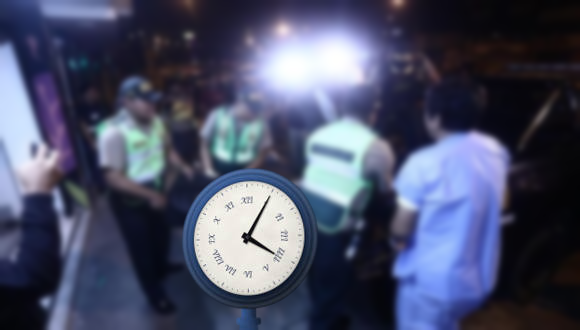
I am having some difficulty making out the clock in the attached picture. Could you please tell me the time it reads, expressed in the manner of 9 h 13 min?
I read 4 h 05 min
